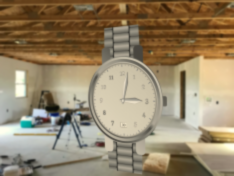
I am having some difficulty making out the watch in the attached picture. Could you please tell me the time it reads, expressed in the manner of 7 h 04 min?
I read 3 h 02 min
